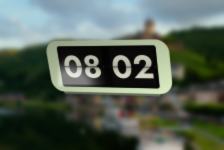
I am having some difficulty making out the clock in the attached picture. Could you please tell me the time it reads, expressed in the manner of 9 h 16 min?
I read 8 h 02 min
